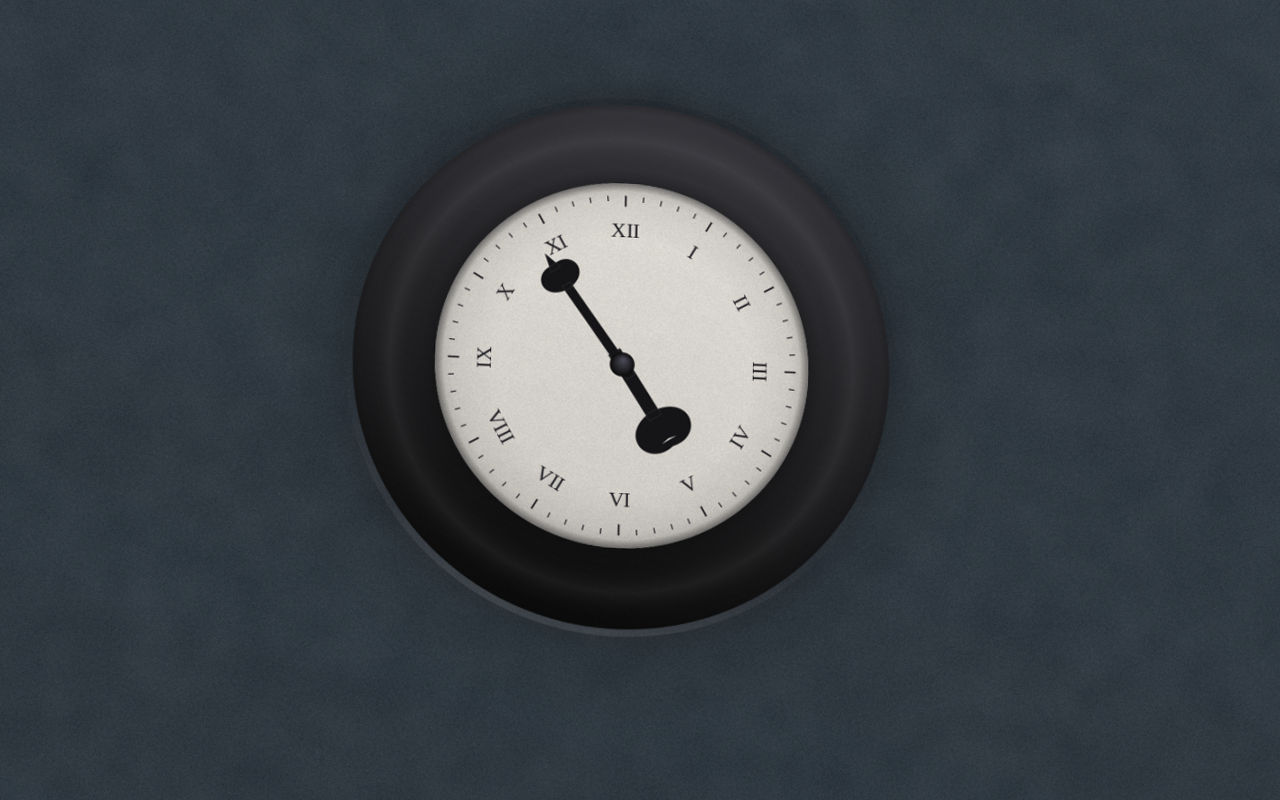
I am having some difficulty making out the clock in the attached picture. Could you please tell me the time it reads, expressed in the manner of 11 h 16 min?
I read 4 h 54 min
